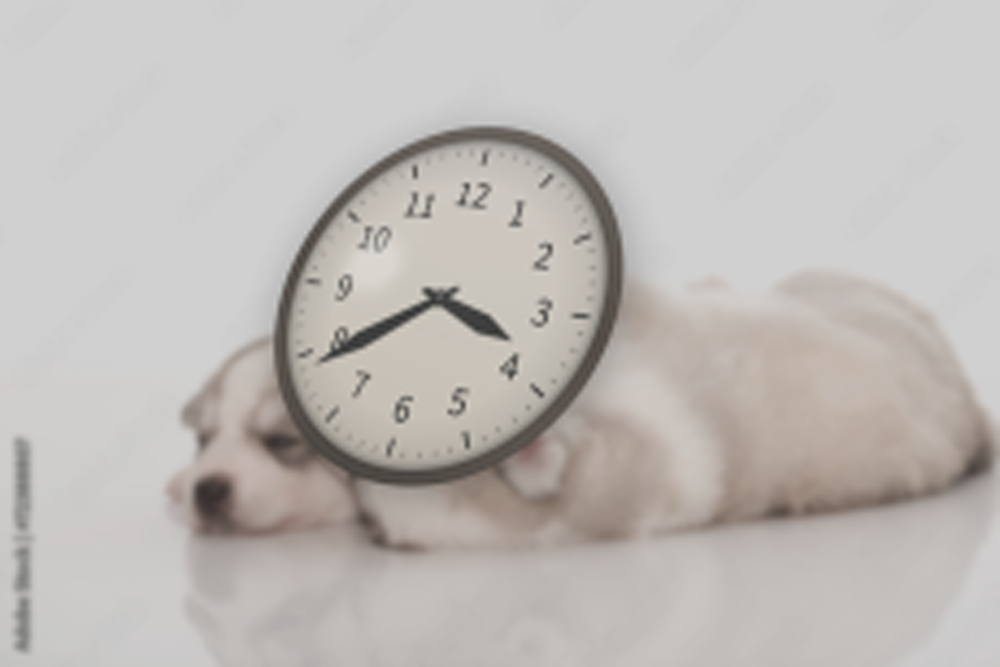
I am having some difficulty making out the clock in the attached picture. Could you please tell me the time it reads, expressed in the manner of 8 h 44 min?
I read 3 h 39 min
